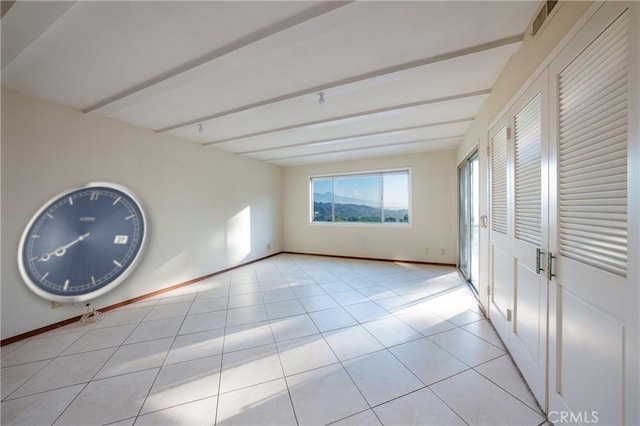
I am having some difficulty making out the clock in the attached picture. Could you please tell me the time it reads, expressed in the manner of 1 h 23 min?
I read 7 h 39 min
